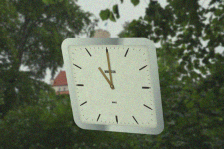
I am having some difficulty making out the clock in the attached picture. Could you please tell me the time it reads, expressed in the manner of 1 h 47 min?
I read 11 h 00 min
